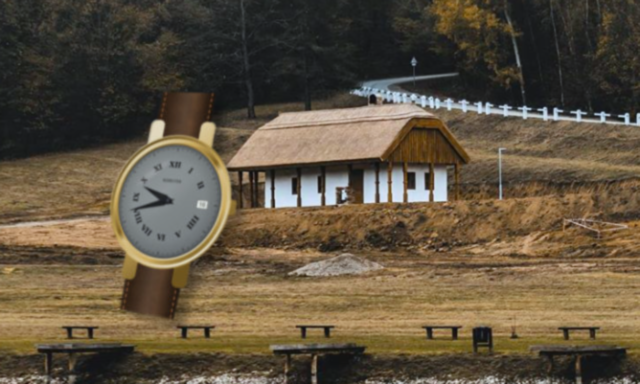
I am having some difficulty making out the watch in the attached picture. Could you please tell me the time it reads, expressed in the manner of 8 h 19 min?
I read 9 h 42 min
